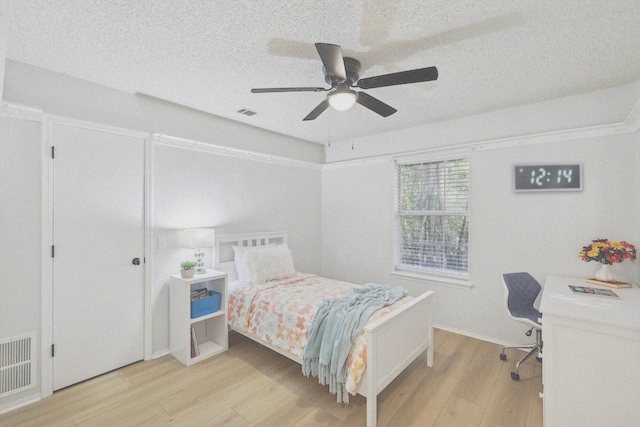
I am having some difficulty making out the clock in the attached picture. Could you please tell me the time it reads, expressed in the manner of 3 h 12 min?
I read 12 h 14 min
